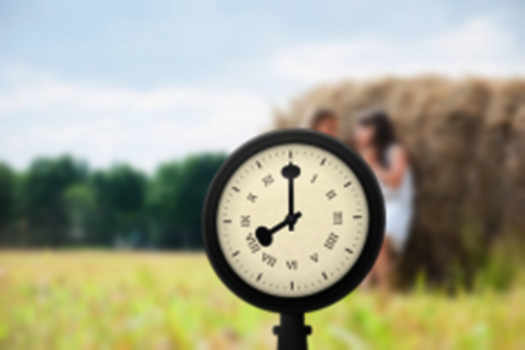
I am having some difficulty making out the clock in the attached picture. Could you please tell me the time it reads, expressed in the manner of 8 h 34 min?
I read 8 h 00 min
